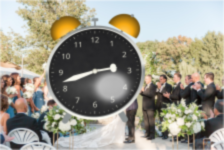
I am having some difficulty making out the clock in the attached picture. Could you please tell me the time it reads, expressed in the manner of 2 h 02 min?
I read 2 h 42 min
